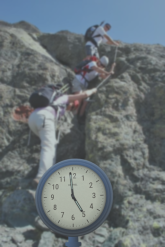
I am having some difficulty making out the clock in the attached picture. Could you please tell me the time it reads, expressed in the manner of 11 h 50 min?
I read 4 h 59 min
